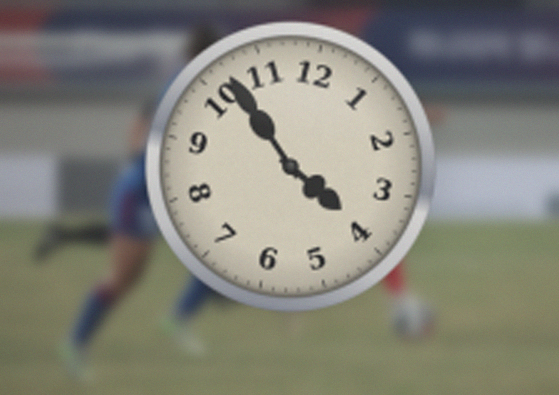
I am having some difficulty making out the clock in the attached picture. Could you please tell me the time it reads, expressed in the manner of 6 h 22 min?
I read 3 h 52 min
